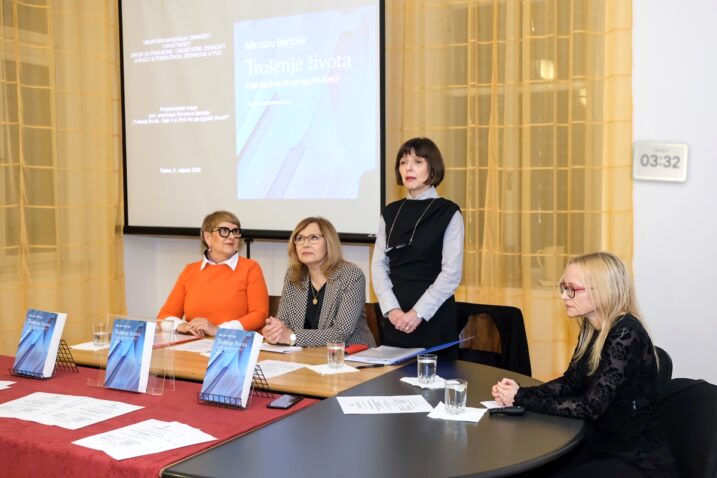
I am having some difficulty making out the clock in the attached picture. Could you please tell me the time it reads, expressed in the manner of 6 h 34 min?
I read 3 h 32 min
